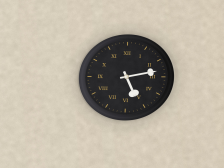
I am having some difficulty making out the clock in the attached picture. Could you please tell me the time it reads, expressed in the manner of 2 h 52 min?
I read 5 h 13 min
